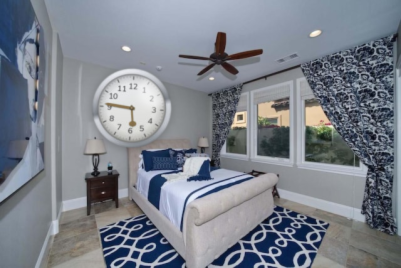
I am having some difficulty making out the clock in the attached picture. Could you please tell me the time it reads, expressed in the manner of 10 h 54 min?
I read 5 h 46 min
